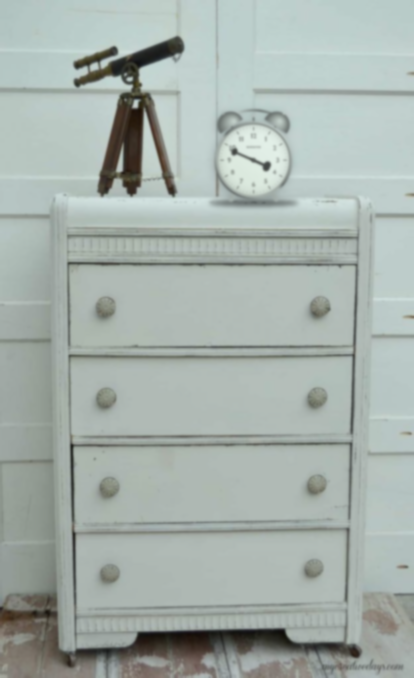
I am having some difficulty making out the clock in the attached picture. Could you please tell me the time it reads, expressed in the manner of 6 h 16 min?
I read 3 h 49 min
